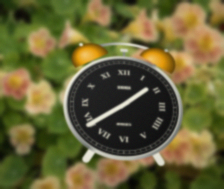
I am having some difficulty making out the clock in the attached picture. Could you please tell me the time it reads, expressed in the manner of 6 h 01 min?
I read 1 h 39 min
